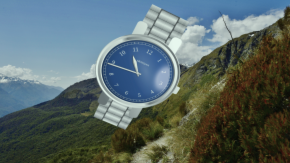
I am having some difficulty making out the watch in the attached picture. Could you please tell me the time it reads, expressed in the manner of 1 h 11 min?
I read 10 h 44 min
